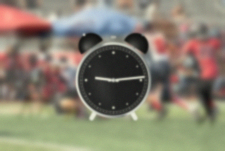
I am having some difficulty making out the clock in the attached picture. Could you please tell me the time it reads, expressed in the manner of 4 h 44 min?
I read 9 h 14 min
